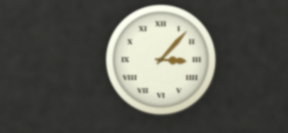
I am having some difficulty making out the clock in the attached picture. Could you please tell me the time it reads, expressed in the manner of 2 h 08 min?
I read 3 h 07 min
